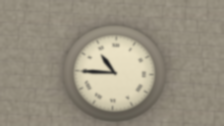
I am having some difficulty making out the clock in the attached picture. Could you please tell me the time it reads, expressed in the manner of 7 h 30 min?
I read 10 h 45 min
